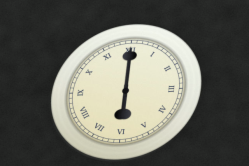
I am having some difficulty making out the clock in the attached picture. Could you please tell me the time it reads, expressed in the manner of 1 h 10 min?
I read 6 h 00 min
